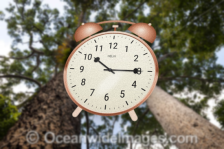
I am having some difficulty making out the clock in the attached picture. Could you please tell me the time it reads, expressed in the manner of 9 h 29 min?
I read 10 h 15 min
